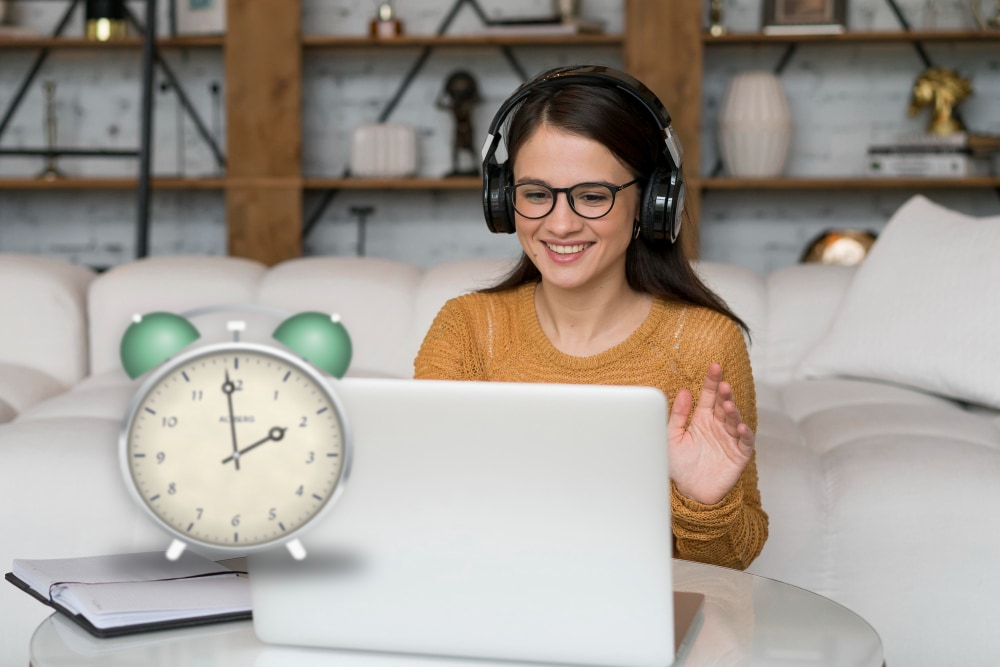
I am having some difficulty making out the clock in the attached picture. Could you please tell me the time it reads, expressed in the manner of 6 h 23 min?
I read 1 h 59 min
